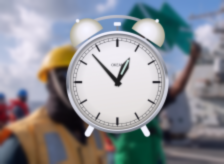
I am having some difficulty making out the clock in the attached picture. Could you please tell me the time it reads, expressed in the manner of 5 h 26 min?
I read 12 h 53 min
